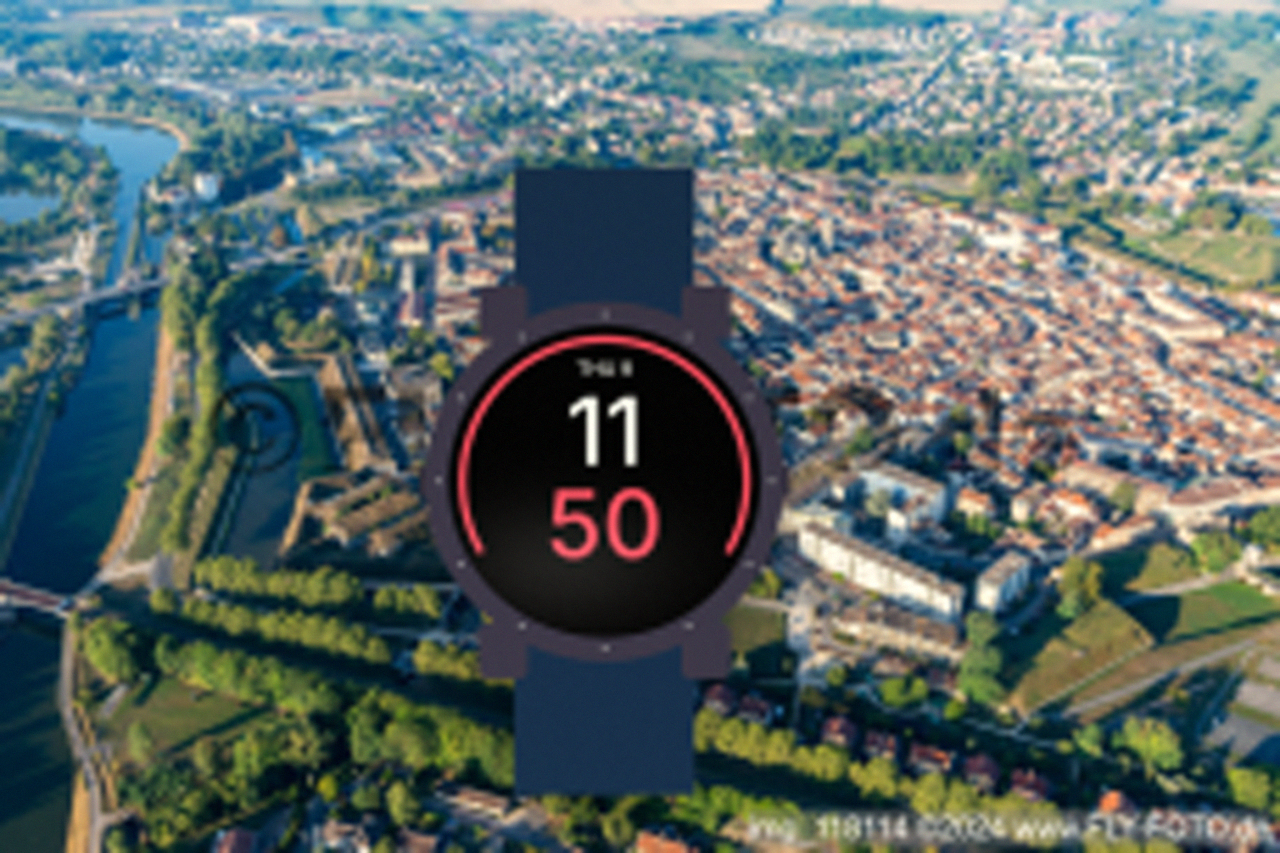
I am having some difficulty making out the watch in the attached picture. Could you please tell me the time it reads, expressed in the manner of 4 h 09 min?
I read 11 h 50 min
